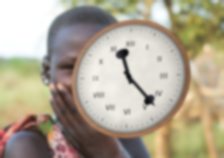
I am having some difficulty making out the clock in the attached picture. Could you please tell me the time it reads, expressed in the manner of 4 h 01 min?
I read 11 h 23 min
